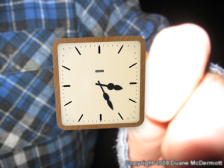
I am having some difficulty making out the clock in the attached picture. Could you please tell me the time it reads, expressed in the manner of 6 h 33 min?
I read 3 h 26 min
